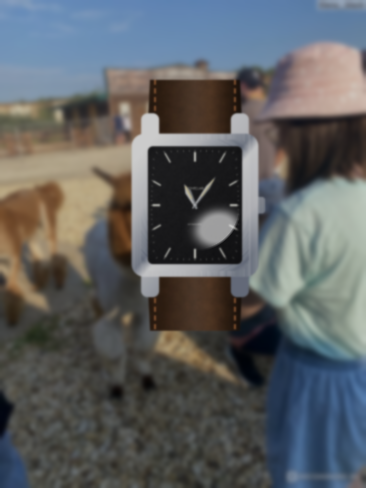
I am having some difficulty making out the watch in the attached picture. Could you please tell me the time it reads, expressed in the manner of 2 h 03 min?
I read 11 h 06 min
